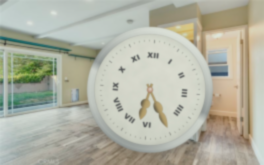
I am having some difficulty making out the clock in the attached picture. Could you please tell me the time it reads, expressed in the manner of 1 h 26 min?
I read 6 h 25 min
